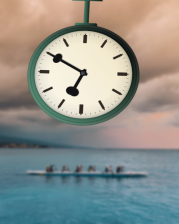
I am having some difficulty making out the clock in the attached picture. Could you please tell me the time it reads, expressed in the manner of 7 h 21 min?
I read 6 h 50 min
